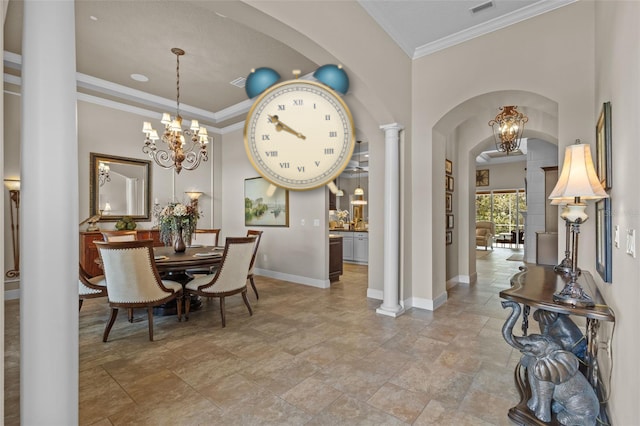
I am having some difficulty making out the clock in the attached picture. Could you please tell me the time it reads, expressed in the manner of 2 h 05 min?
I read 9 h 51 min
